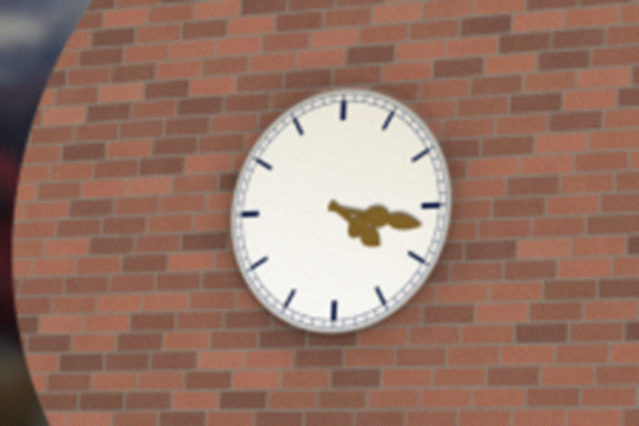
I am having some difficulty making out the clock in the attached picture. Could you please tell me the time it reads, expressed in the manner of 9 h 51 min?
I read 4 h 17 min
